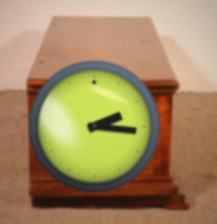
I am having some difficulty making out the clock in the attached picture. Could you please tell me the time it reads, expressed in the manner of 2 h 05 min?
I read 2 h 16 min
